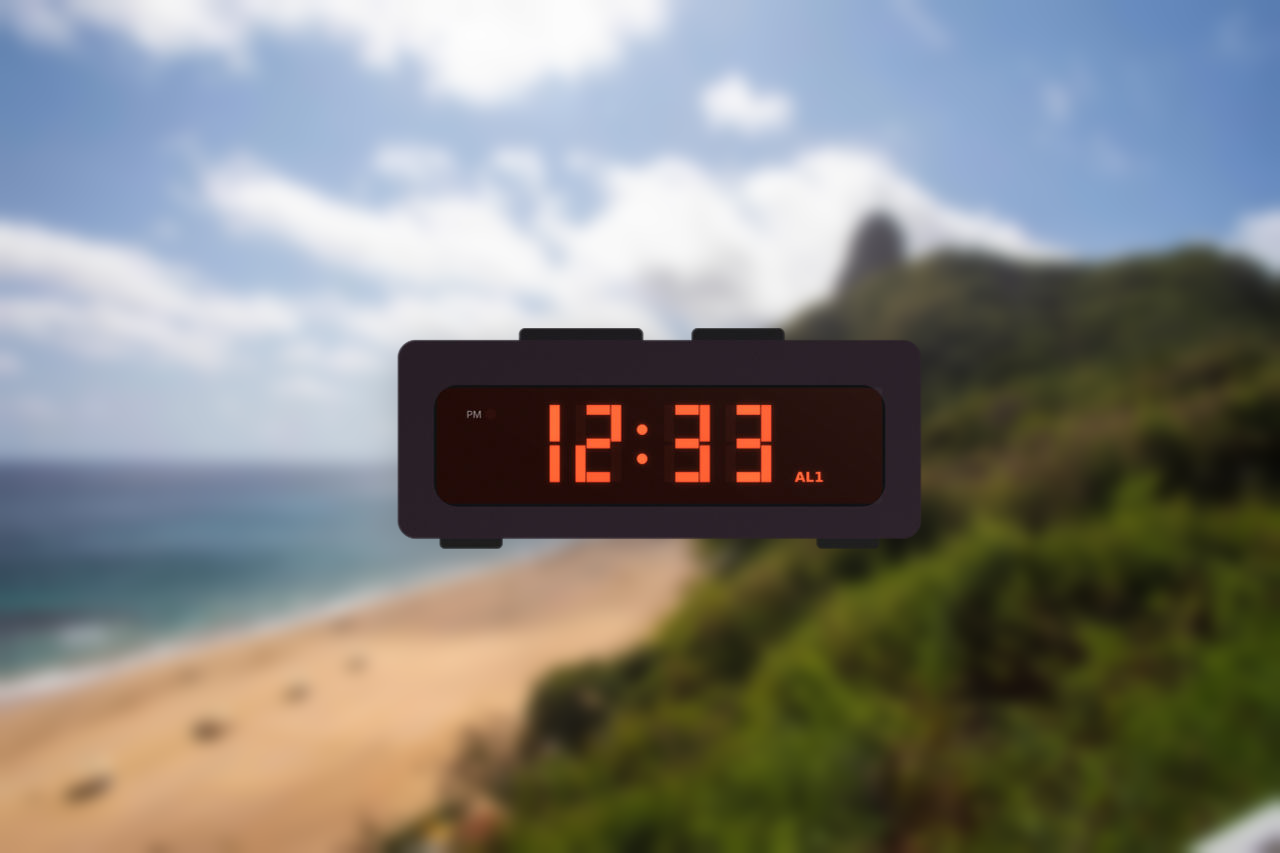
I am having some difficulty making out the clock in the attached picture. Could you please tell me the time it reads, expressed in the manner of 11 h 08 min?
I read 12 h 33 min
